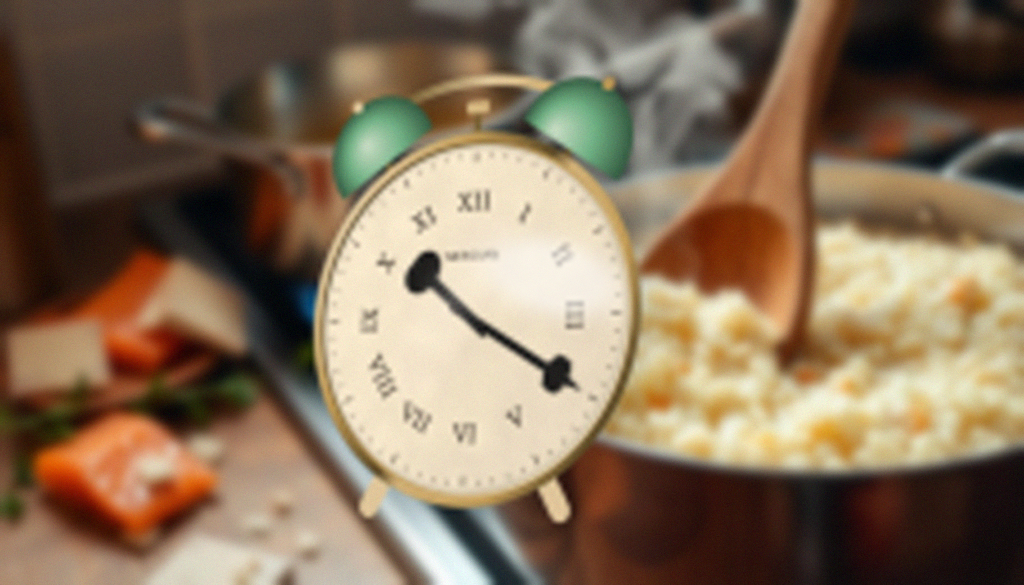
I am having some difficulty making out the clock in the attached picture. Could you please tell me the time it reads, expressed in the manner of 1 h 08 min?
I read 10 h 20 min
